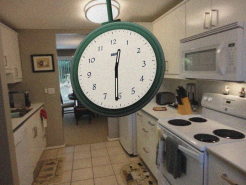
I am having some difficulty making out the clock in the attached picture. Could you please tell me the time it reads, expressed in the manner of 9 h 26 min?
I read 12 h 31 min
